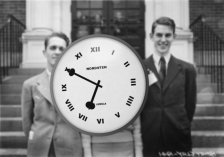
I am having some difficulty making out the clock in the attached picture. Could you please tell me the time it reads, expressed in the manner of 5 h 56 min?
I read 6 h 50 min
